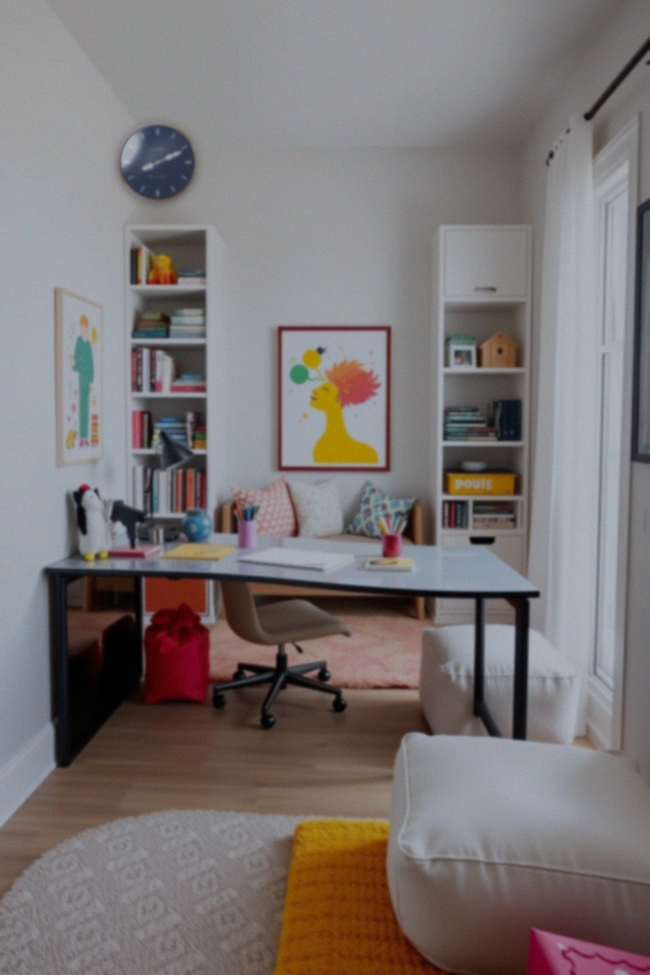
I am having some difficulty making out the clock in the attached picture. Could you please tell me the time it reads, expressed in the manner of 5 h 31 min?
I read 8 h 11 min
